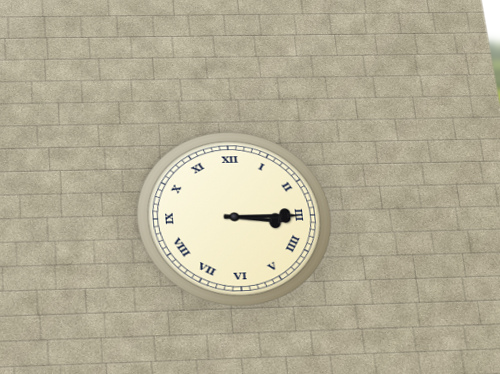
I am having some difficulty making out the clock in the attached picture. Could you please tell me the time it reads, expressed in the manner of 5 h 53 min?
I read 3 h 15 min
